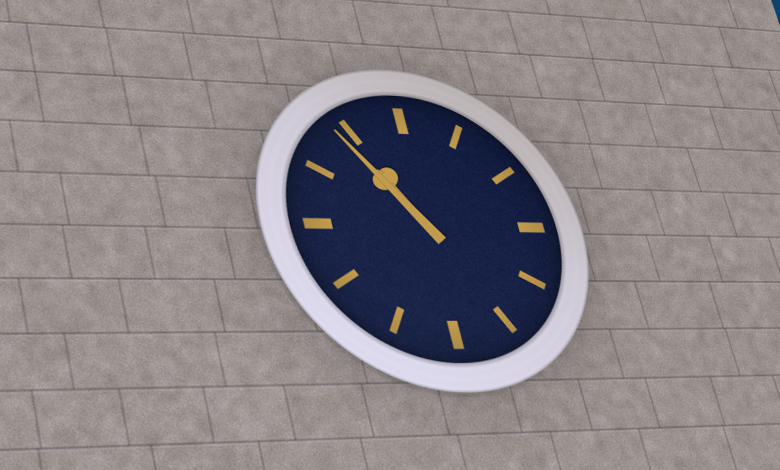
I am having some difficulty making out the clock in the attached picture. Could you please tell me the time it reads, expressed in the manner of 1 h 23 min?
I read 10 h 54 min
